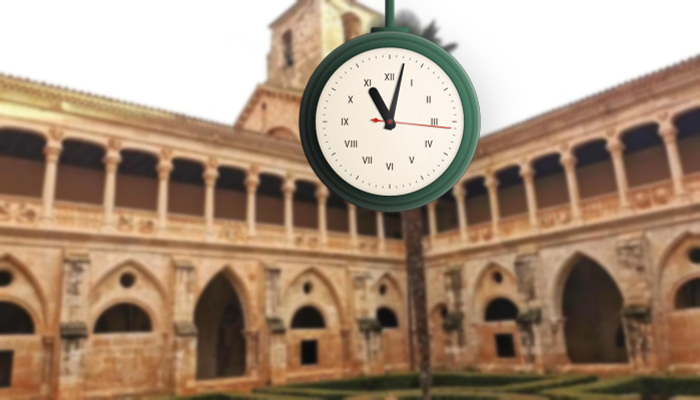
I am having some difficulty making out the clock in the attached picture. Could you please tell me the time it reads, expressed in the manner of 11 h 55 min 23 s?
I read 11 h 02 min 16 s
